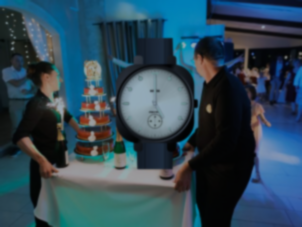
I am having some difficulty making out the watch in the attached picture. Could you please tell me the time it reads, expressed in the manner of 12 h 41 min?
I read 5 h 00 min
